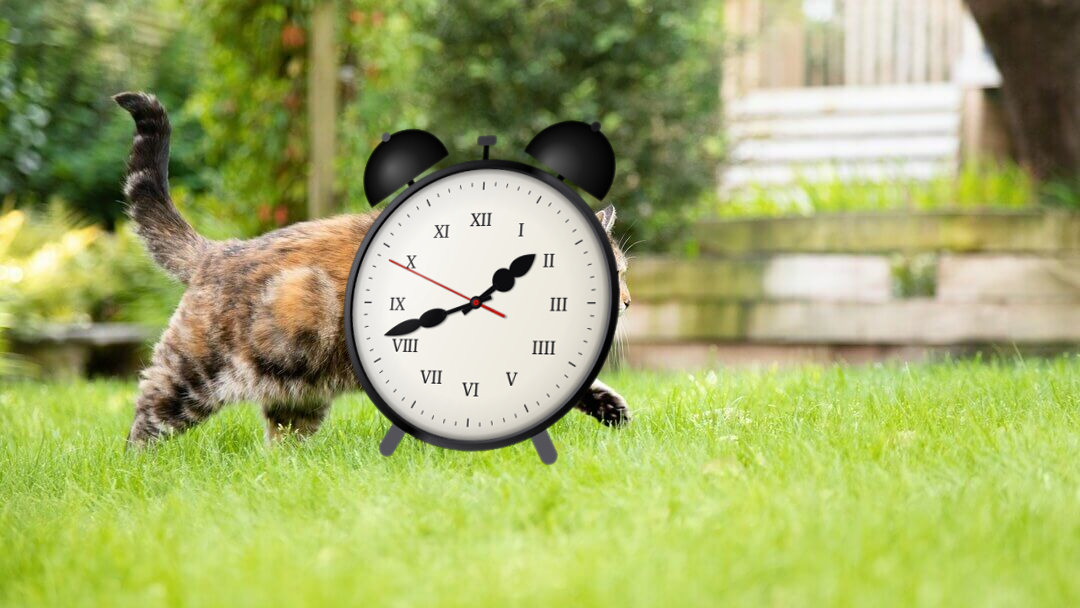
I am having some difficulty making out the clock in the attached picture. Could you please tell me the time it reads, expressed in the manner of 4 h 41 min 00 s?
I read 1 h 41 min 49 s
